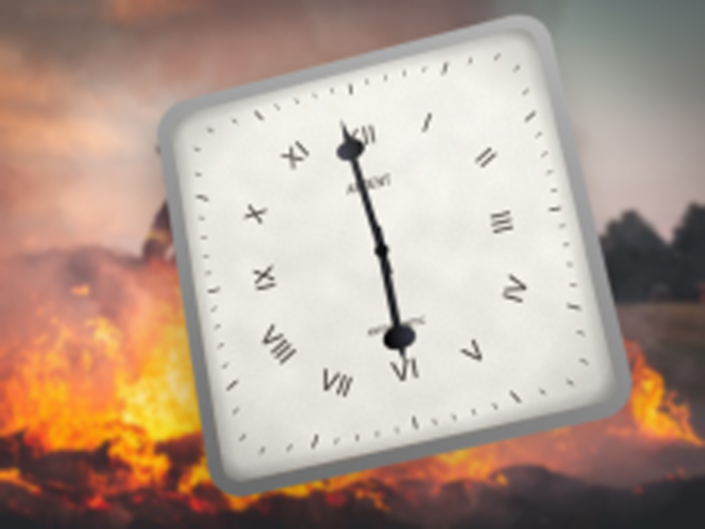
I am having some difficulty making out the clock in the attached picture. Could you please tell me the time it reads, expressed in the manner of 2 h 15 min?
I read 5 h 59 min
